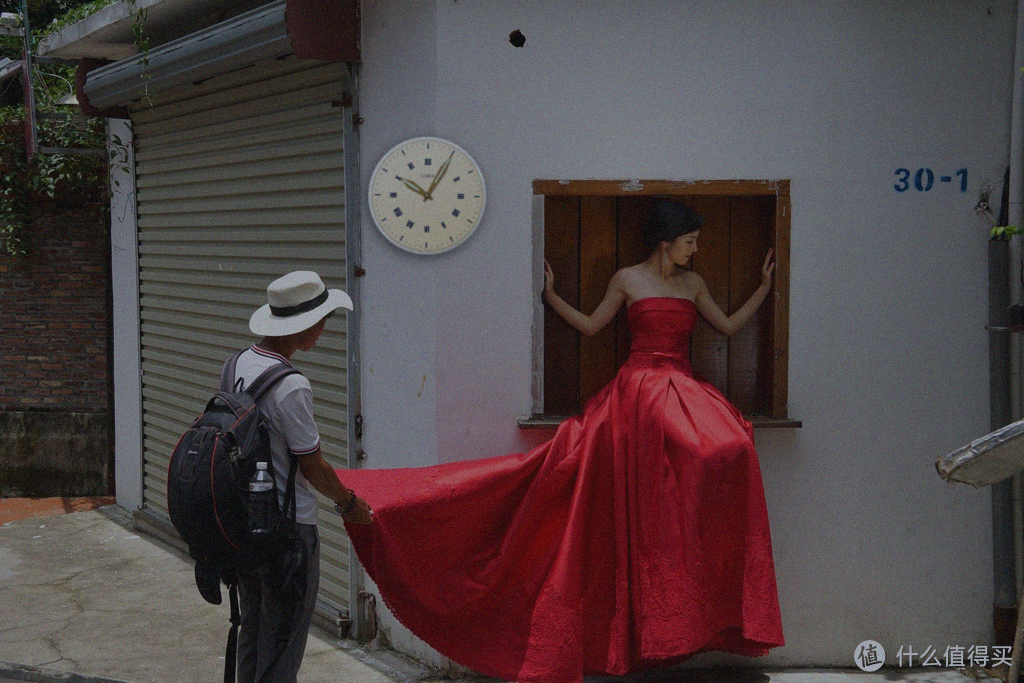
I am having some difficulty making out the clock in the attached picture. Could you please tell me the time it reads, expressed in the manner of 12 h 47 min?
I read 10 h 05 min
